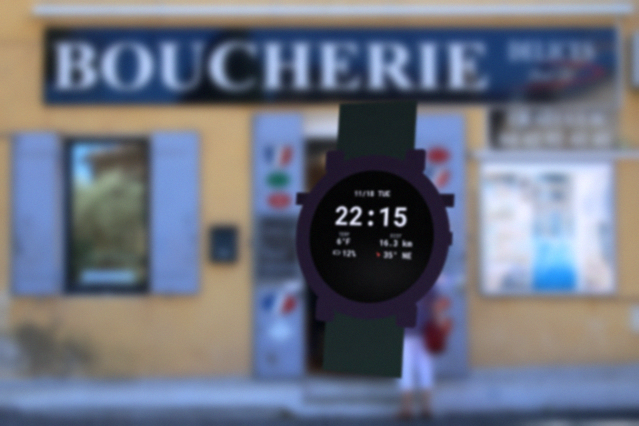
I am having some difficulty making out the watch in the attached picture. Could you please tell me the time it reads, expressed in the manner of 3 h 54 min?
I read 22 h 15 min
